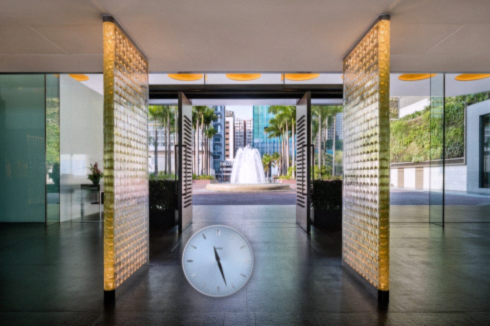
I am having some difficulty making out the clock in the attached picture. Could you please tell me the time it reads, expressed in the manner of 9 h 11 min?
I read 11 h 27 min
